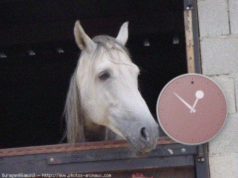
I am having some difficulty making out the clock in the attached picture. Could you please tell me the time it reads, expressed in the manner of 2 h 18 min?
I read 12 h 52 min
